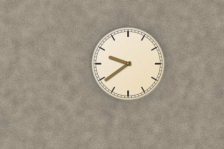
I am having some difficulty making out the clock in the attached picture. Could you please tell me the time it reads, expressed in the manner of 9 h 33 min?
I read 9 h 39 min
